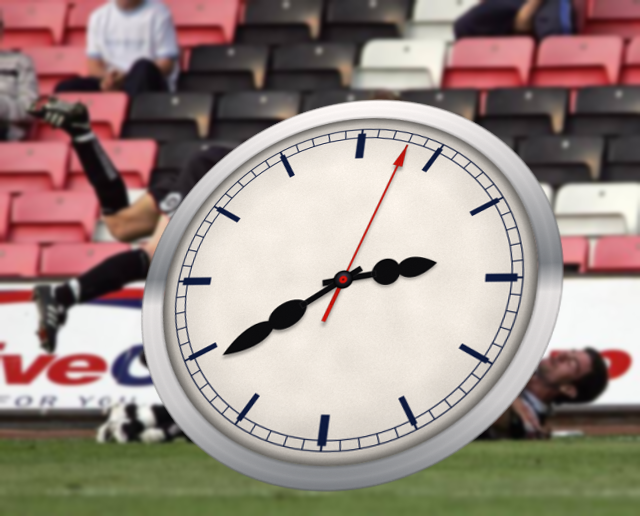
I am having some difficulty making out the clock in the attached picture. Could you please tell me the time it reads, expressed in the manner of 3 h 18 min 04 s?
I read 2 h 39 min 03 s
